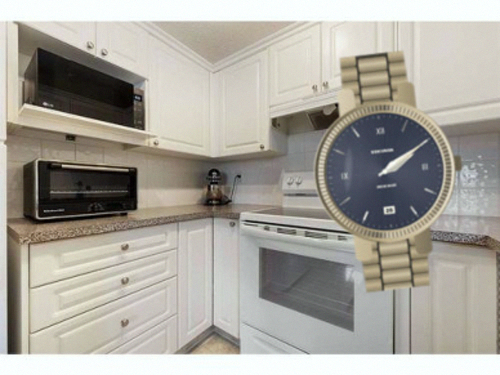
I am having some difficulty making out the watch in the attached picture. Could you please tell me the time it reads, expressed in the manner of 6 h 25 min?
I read 2 h 10 min
